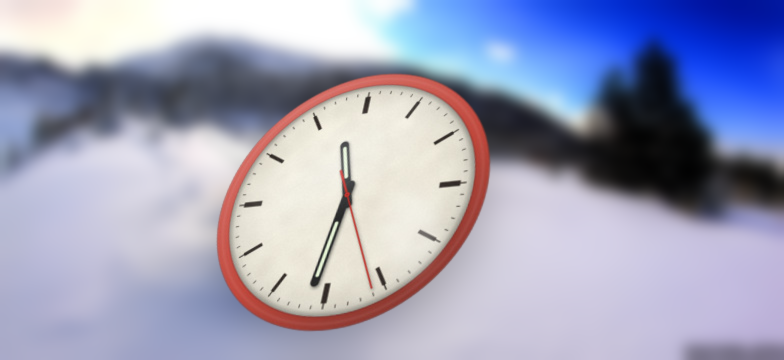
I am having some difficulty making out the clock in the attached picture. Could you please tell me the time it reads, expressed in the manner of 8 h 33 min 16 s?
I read 11 h 31 min 26 s
